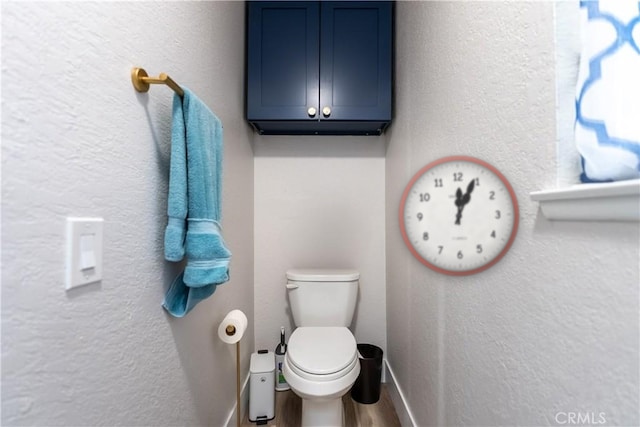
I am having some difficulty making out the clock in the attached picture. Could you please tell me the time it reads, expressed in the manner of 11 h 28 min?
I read 12 h 04 min
